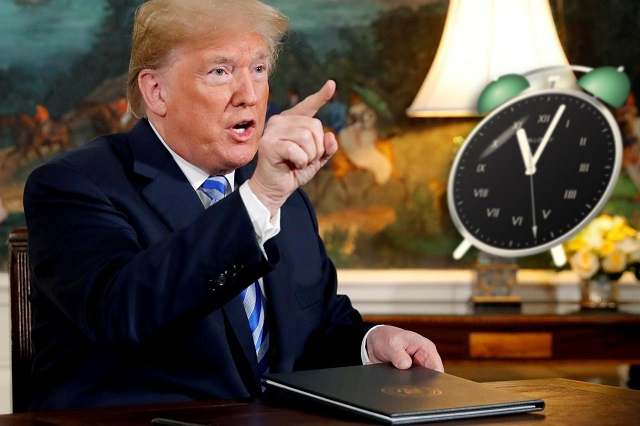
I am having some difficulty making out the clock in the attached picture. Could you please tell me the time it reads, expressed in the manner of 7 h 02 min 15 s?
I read 11 h 02 min 27 s
